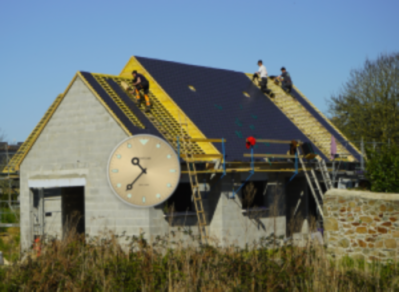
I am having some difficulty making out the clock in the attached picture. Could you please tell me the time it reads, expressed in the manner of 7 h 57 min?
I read 10 h 37 min
